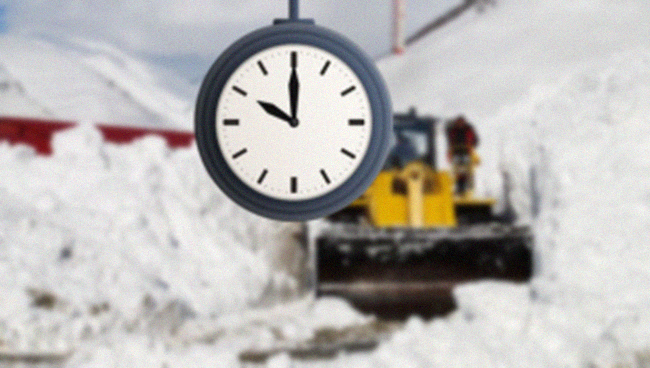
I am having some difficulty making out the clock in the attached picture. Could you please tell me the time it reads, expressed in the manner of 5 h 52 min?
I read 10 h 00 min
